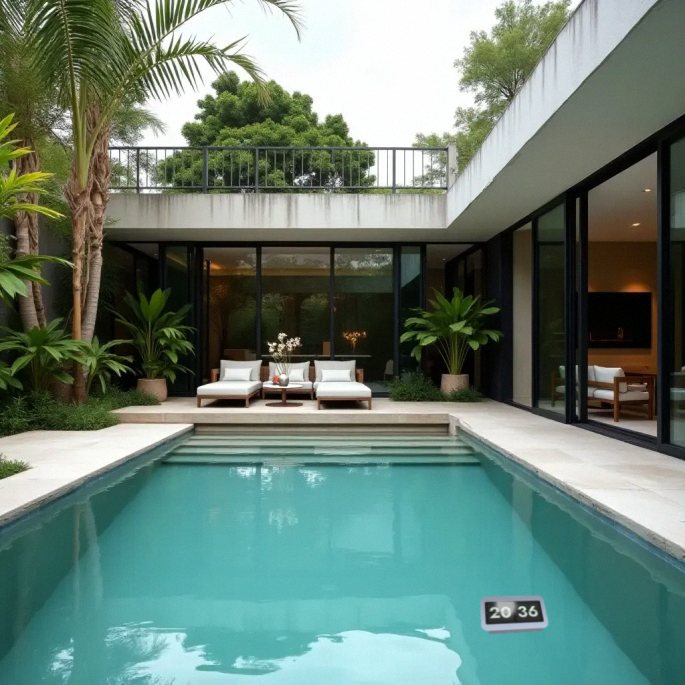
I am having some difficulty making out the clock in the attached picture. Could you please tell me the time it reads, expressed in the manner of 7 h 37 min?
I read 20 h 36 min
